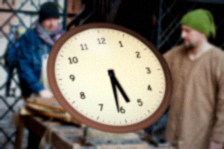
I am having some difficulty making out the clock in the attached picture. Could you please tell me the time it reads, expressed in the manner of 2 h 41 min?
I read 5 h 31 min
